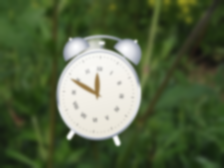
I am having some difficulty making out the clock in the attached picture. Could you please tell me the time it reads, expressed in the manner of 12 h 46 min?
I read 11 h 49 min
